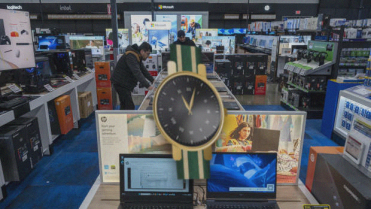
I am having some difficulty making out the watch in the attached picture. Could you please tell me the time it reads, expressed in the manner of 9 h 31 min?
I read 11 h 03 min
